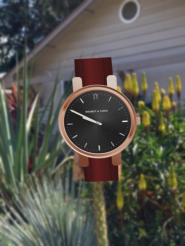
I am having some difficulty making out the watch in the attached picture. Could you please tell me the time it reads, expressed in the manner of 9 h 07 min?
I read 9 h 50 min
